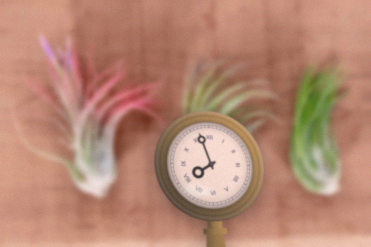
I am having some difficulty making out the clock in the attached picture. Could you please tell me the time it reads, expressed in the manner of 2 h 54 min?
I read 7 h 57 min
